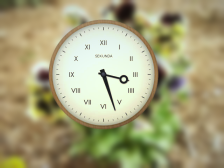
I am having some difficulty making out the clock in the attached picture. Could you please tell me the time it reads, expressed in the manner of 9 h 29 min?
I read 3 h 27 min
